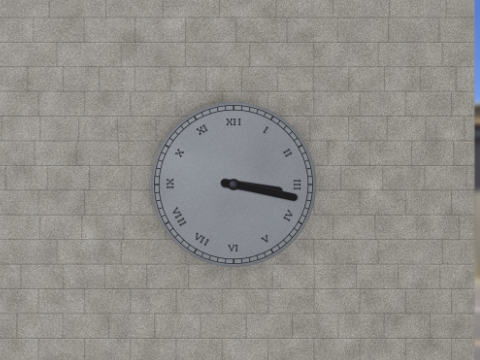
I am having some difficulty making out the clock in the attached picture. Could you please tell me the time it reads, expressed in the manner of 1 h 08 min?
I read 3 h 17 min
